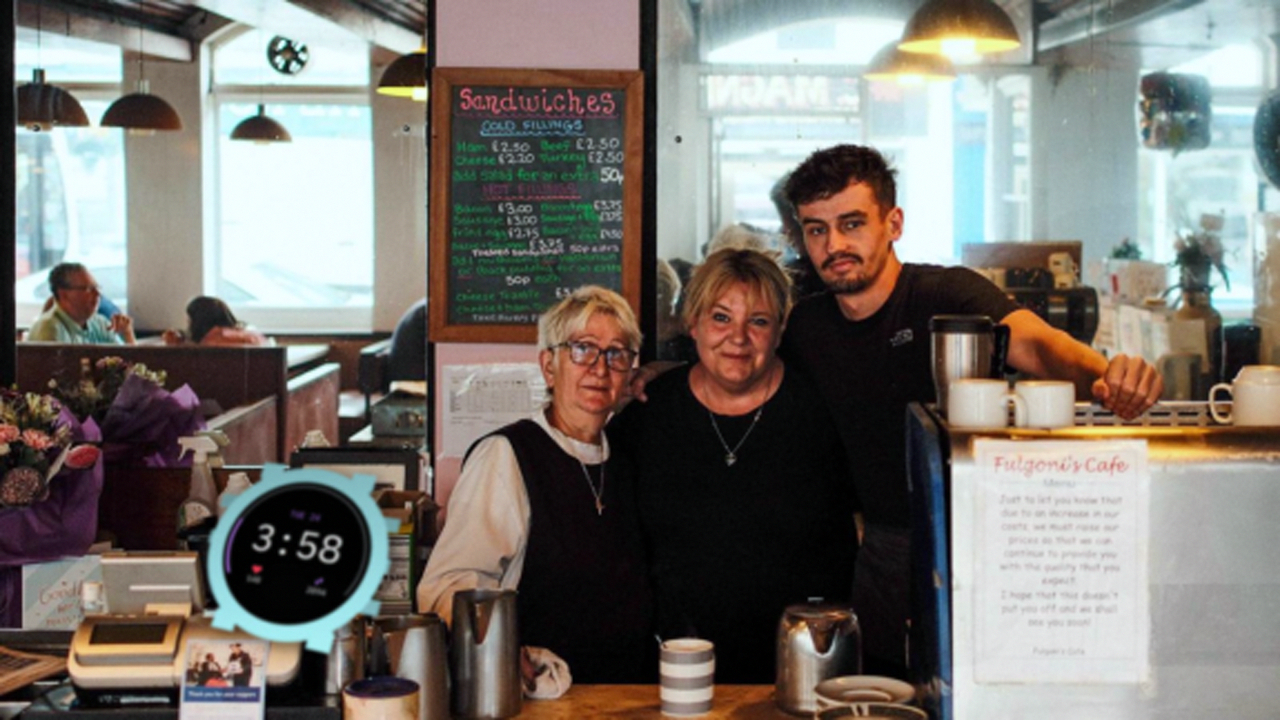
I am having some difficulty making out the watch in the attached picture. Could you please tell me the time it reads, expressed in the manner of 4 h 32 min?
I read 3 h 58 min
